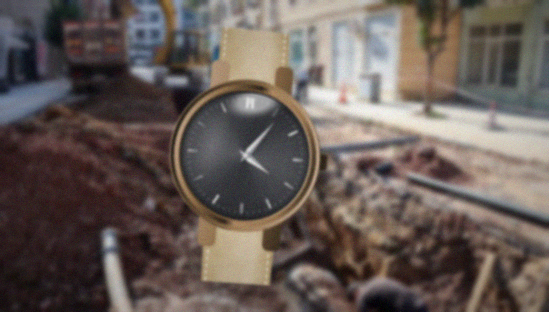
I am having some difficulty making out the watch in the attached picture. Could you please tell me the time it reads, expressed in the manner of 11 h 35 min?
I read 4 h 06 min
